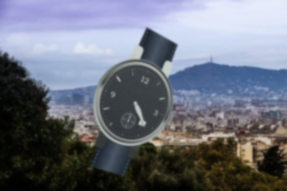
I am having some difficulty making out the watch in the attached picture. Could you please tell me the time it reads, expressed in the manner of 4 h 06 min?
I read 4 h 22 min
